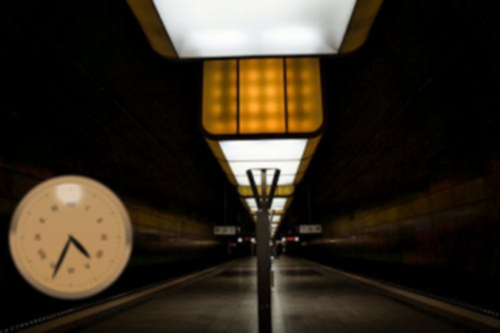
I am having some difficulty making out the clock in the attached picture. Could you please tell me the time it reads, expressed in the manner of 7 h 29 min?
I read 4 h 34 min
